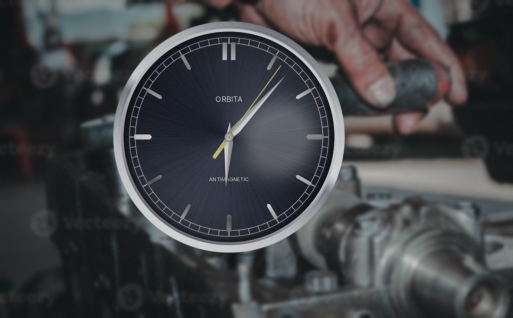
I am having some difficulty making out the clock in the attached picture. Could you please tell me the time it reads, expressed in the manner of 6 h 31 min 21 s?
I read 6 h 07 min 06 s
